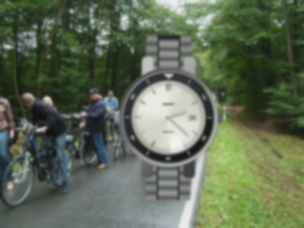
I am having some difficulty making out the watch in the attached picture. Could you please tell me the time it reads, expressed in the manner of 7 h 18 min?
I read 2 h 22 min
